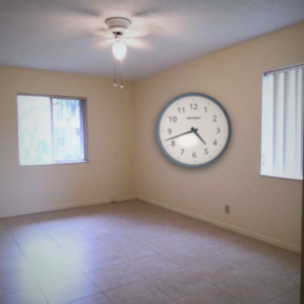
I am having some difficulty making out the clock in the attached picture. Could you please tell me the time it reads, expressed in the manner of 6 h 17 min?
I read 4 h 42 min
